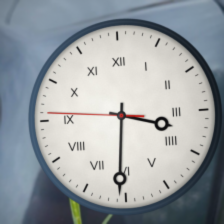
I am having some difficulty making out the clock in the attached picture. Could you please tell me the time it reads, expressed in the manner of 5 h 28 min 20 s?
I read 3 h 30 min 46 s
